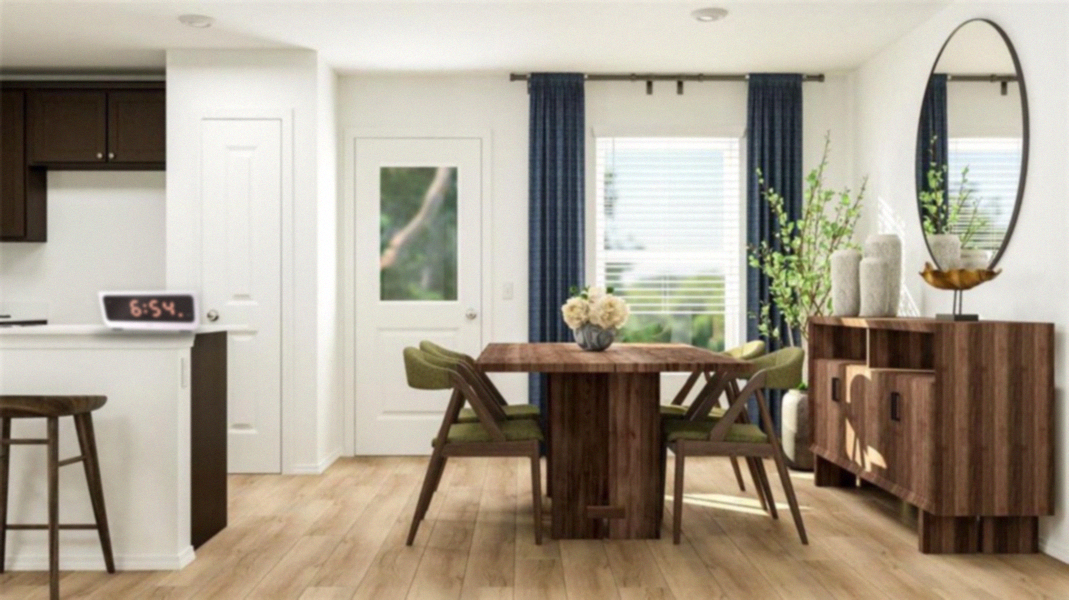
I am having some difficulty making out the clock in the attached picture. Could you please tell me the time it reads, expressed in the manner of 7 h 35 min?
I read 6 h 54 min
